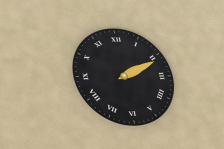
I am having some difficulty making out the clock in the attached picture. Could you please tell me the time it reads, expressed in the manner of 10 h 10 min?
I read 2 h 11 min
